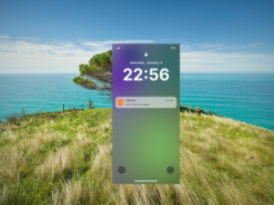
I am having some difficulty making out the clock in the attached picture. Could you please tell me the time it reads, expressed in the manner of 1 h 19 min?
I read 22 h 56 min
